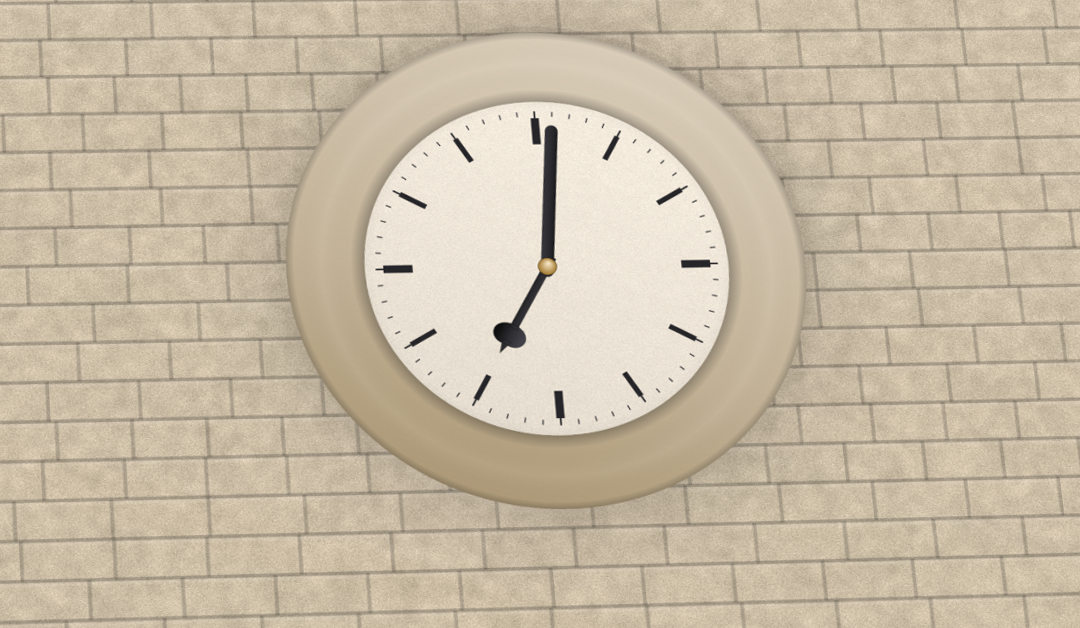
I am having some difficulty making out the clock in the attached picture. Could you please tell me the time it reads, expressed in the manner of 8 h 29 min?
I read 7 h 01 min
